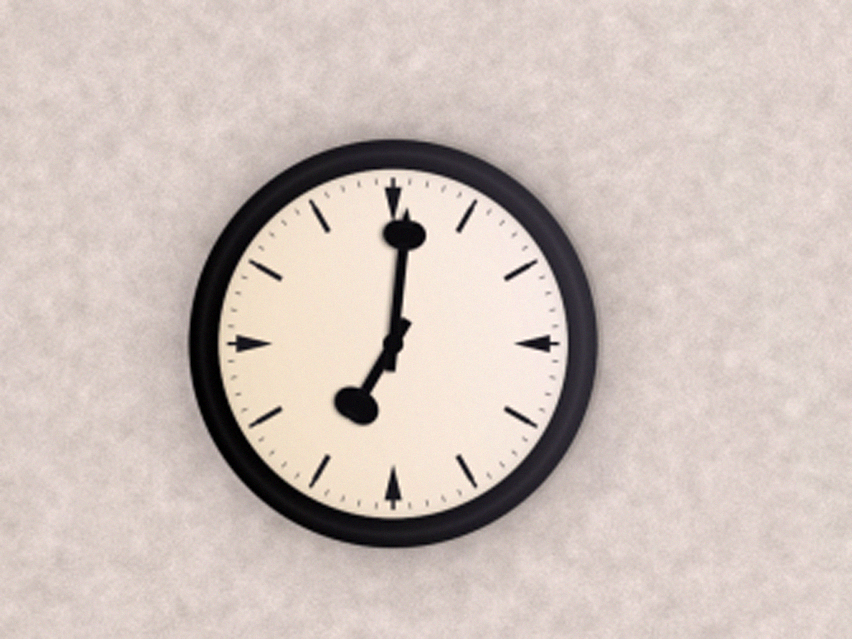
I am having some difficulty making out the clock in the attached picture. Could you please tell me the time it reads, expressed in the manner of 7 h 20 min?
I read 7 h 01 min
